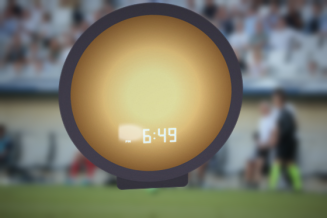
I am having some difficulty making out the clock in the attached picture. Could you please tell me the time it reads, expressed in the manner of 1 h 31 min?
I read 6 h 49 min
